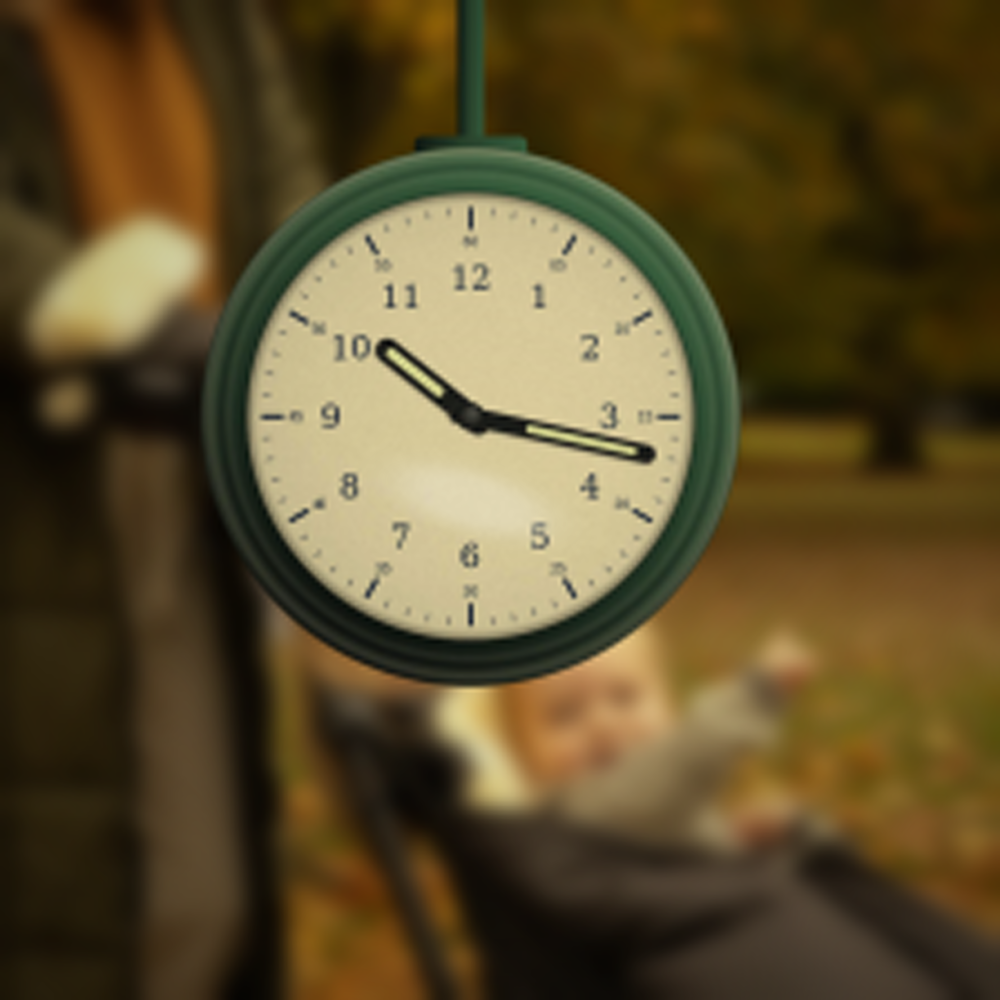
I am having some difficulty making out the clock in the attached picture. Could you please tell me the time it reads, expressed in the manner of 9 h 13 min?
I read 10 h 17 min
